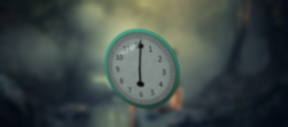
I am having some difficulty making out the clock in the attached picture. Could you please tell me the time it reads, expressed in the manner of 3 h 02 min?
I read 6 h 01 min
